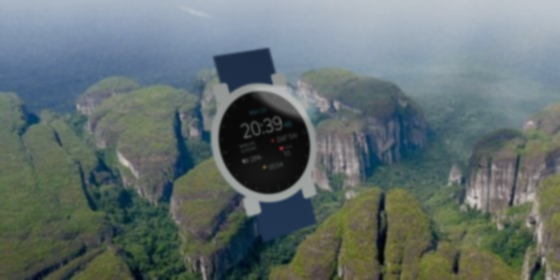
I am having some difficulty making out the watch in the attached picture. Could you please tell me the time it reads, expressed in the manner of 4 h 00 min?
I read 20 h 39 min
